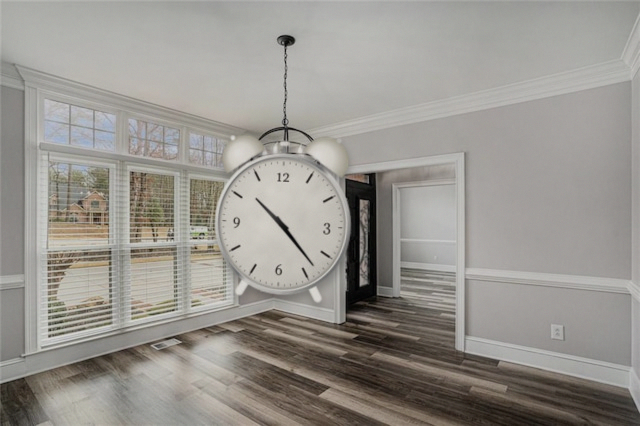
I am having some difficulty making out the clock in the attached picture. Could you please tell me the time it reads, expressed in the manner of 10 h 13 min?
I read 10 h 23 min
